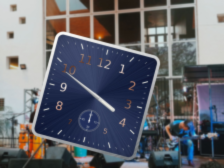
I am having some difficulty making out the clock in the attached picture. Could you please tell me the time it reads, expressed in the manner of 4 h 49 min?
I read 3 h 49 min
